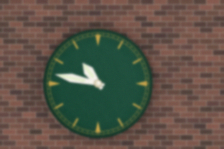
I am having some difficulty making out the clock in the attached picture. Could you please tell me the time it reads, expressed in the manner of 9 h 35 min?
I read 10 h 47 min
